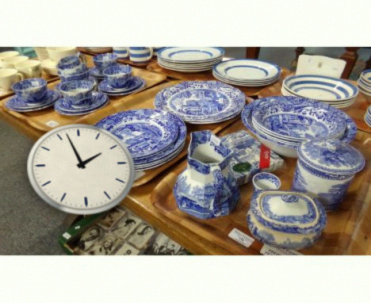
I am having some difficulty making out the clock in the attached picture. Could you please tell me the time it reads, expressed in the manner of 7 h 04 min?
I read 1 h 57 min
